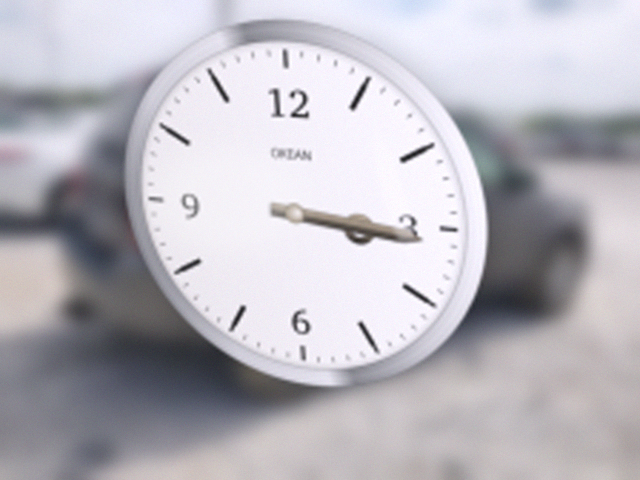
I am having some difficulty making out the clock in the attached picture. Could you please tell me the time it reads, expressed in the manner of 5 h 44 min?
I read 3 h 16 min
